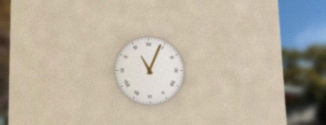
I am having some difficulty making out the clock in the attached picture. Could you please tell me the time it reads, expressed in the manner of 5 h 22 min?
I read 11 h 04 min
